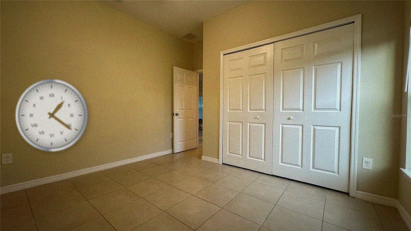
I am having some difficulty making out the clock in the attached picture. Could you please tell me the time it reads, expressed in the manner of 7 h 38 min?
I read 1 h 21 min
